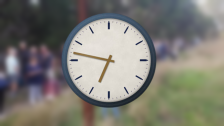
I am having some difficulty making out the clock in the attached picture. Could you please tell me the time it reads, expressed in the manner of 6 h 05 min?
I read 6 h 47 min
